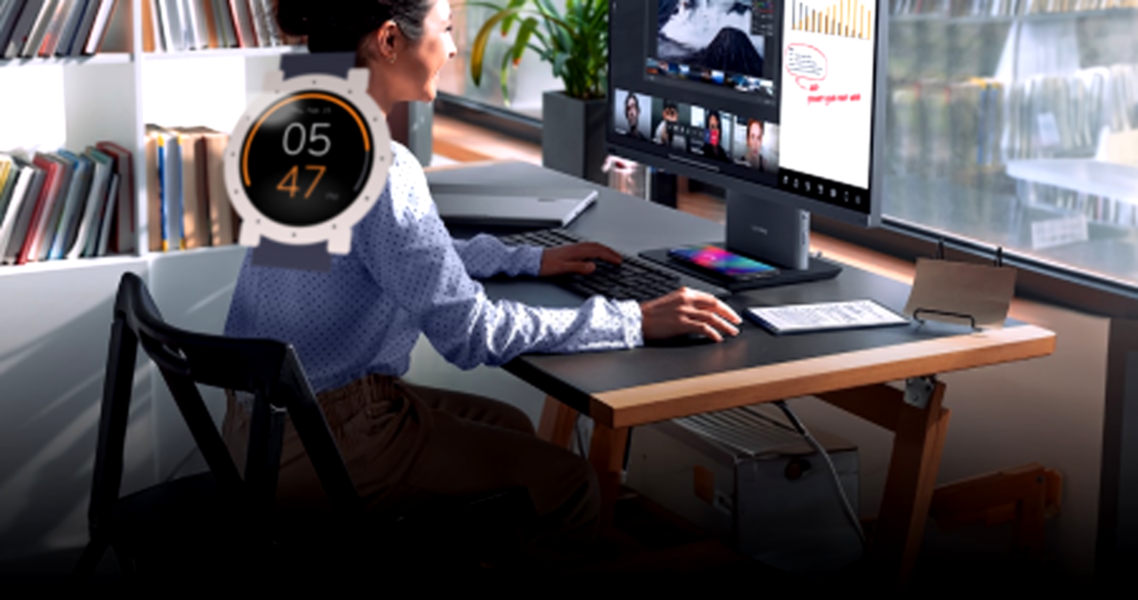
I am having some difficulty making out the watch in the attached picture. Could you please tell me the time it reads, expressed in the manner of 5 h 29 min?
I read 5 h 47 min
